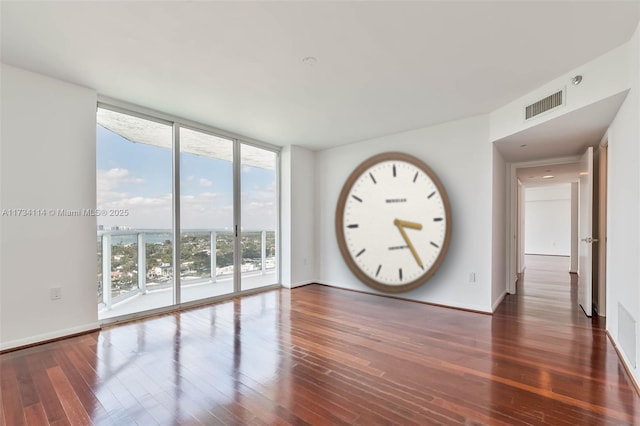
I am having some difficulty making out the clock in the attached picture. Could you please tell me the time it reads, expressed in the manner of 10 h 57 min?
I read 3 h 25 min
